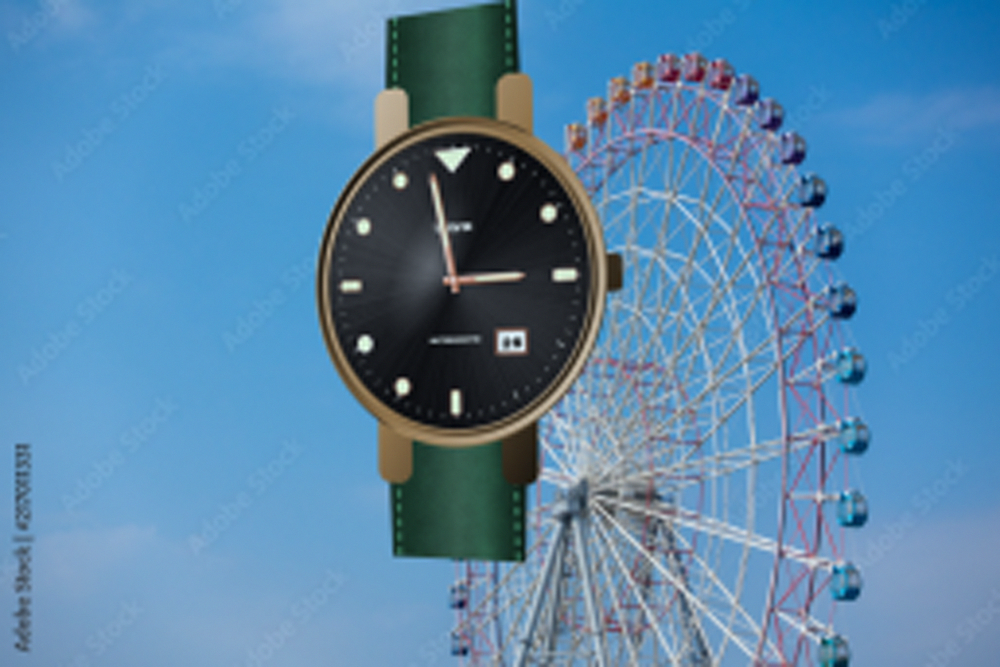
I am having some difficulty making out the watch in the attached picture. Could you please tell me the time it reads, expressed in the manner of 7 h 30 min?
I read 2 h 58 min
